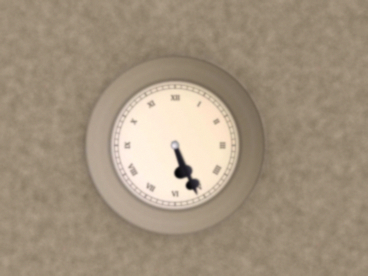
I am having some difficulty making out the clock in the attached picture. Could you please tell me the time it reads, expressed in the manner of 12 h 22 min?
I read 5 h 26 min
